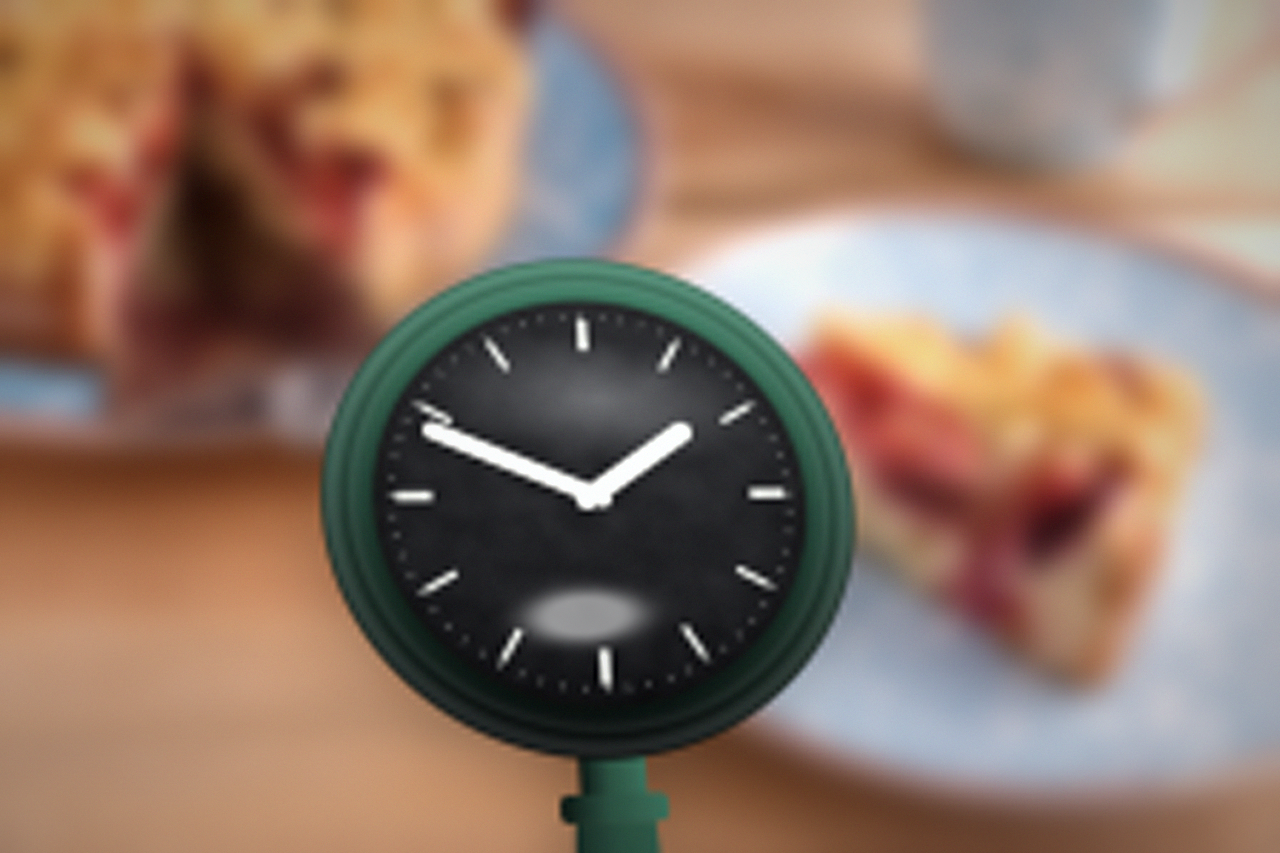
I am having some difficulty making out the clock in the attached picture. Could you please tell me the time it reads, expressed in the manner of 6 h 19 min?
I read 1 h 49 min
